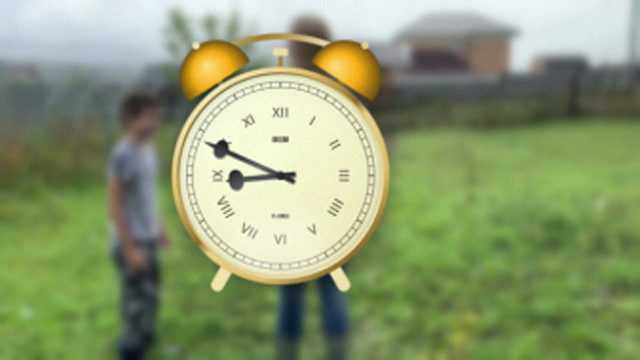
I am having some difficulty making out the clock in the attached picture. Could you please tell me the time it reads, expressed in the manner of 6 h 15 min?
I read 8 h 49 min
